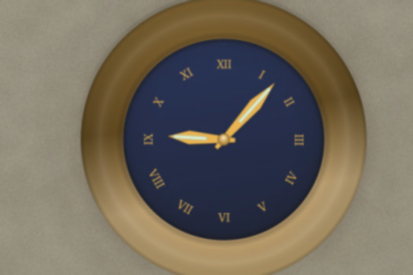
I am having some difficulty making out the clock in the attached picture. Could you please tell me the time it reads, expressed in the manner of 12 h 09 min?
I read 9 h 07 min
